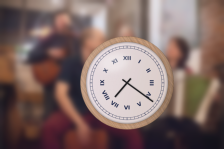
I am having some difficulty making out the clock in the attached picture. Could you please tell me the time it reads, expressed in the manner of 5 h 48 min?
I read 7 h 21 min
